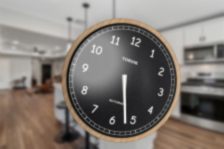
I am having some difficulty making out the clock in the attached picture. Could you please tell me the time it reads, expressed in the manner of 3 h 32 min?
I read 5 h 27 min
